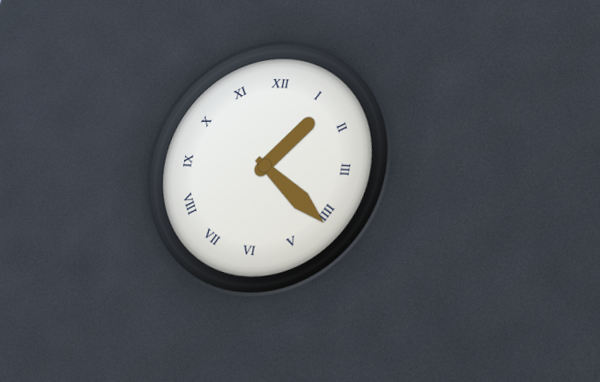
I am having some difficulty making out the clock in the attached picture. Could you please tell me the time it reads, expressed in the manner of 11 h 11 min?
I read 1 h 21 min
